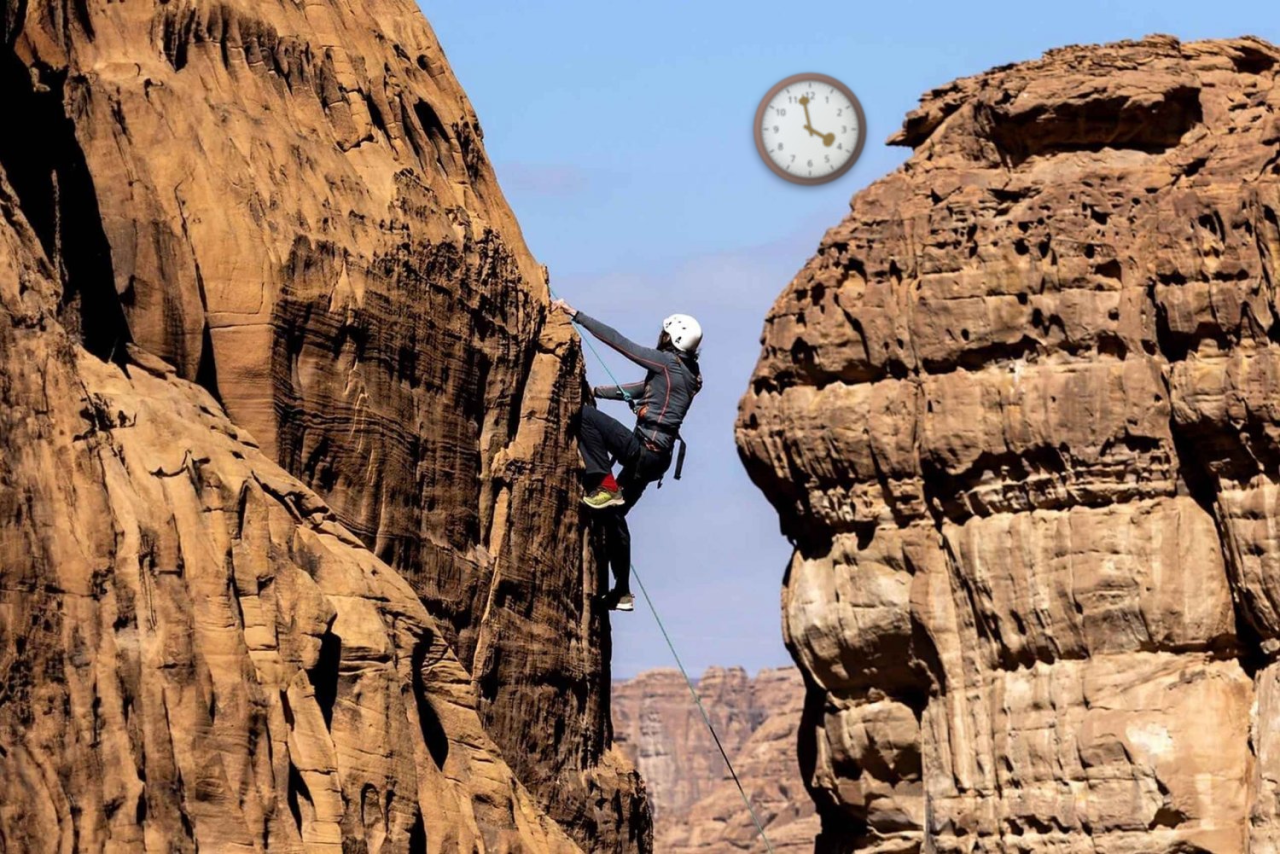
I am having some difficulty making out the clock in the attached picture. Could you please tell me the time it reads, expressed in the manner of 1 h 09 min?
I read 3 h 58 min
